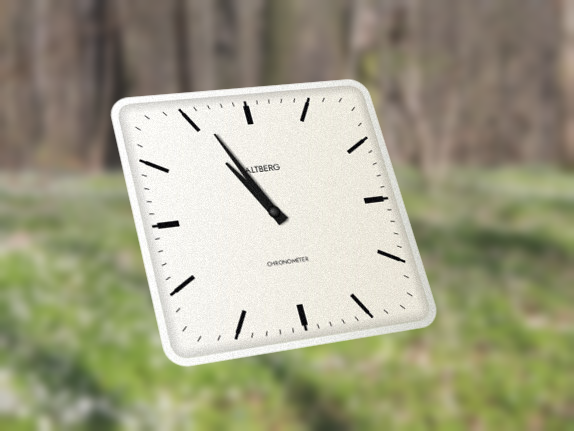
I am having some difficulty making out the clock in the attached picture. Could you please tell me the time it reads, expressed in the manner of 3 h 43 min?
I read 10 h 56 min
